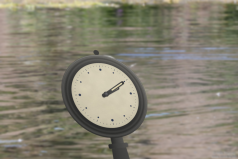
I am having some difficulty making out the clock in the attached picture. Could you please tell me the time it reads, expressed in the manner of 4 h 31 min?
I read 2 h 10 min
